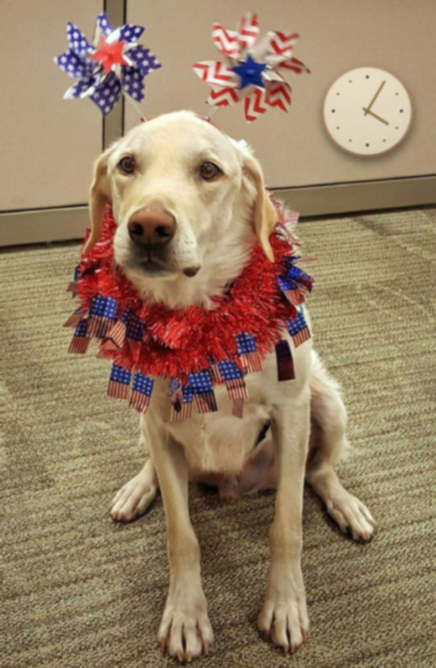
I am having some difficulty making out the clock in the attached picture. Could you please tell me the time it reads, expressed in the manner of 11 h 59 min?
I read 4 h 05 min
